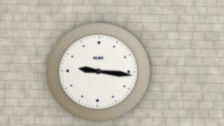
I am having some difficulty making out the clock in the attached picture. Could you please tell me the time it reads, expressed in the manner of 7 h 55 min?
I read 9 h 16 min
